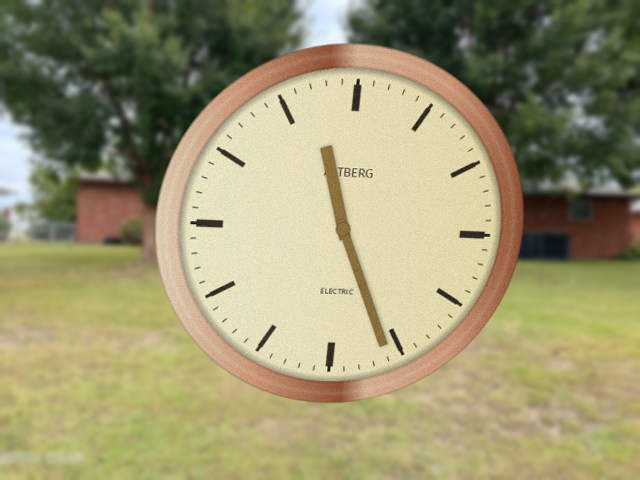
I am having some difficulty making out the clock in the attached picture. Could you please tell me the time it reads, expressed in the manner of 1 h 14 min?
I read 11 h 26 min
